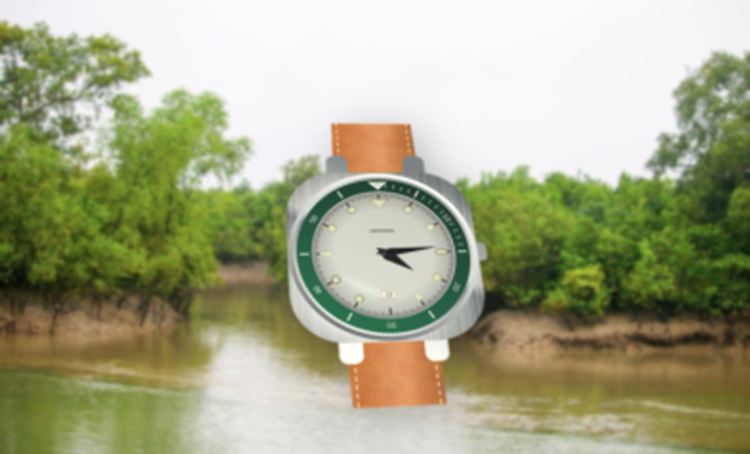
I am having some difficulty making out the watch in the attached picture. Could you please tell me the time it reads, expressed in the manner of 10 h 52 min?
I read 4 h 14 min
